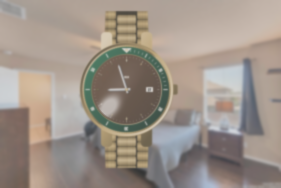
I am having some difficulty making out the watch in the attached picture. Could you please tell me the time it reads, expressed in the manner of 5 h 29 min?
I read 8 h 57 min
